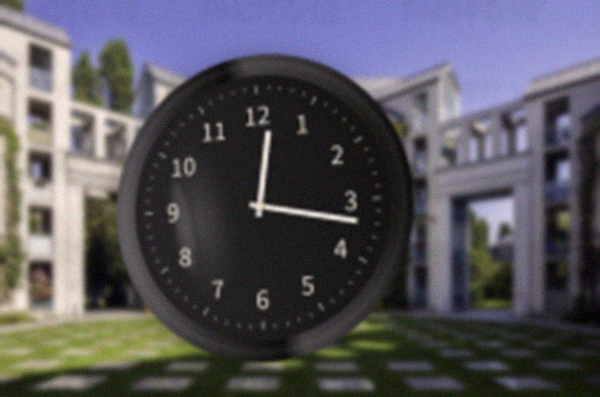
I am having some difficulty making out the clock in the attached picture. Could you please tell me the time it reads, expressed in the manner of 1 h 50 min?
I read 12 h 17 min
